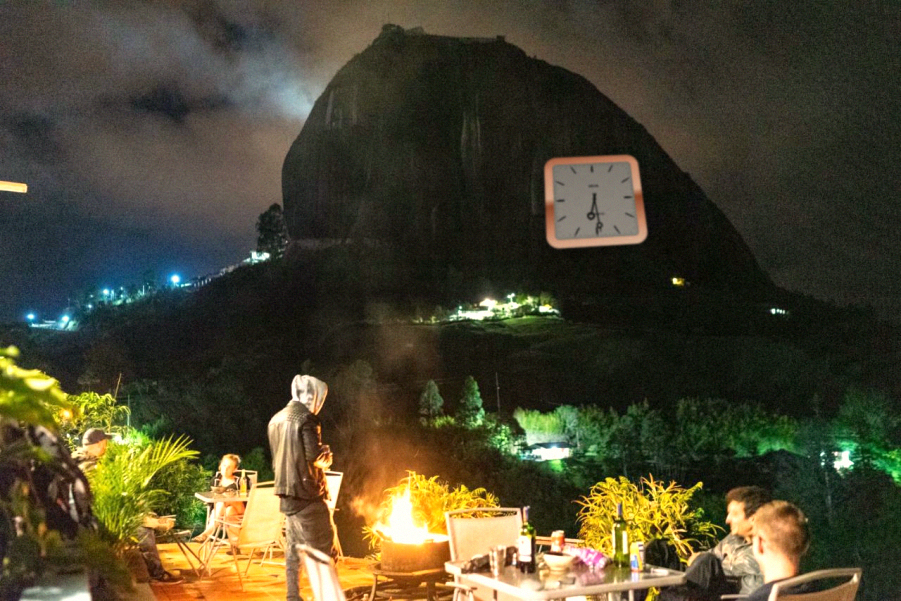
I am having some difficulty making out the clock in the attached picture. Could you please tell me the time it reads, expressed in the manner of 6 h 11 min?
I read 6 h 29 min
